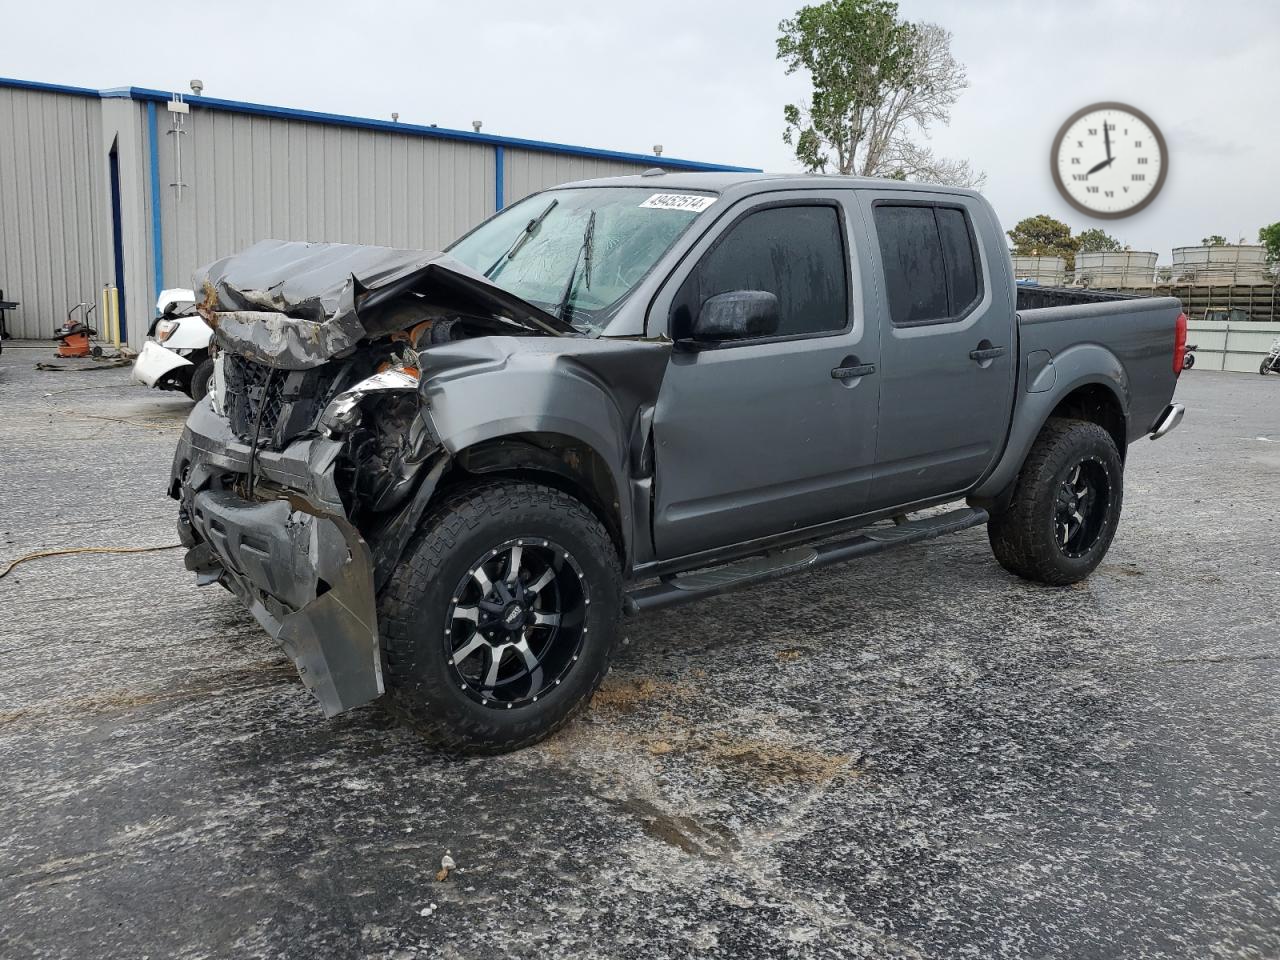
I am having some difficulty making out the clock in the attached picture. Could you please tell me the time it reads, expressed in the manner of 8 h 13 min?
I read 7 h 59 min
